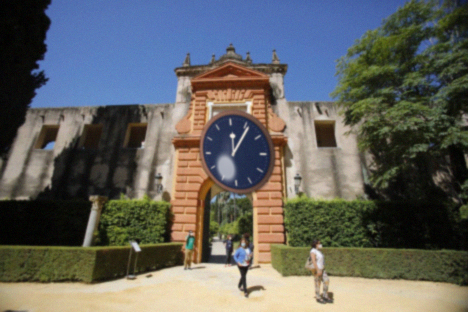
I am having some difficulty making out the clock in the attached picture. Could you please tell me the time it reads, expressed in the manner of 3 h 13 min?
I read 12 h 06 min
